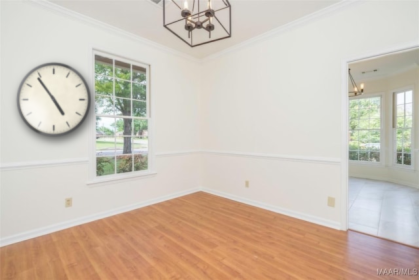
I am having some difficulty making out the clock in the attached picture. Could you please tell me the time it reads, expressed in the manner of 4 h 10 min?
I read 4 h 54 min
